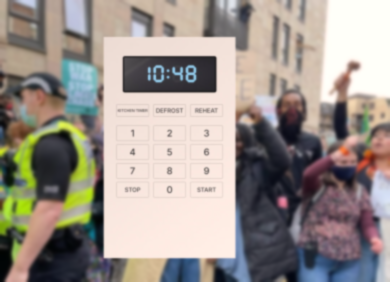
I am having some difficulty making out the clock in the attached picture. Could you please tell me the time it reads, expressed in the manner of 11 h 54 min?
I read 10 h 48 min
